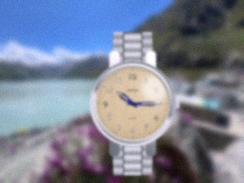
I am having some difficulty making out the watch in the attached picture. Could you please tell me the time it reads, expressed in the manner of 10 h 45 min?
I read 10 h 15 min
